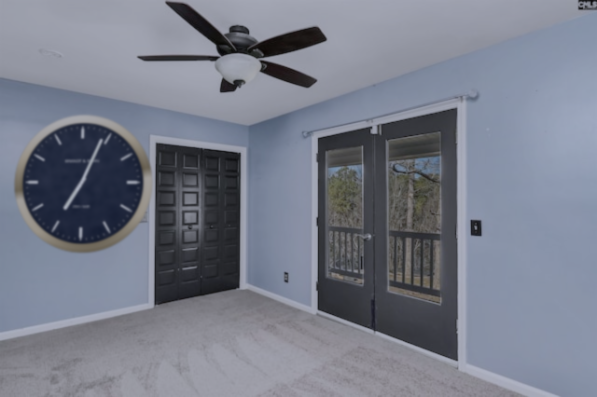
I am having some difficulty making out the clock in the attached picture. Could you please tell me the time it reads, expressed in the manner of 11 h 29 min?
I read 7 h 04 min
